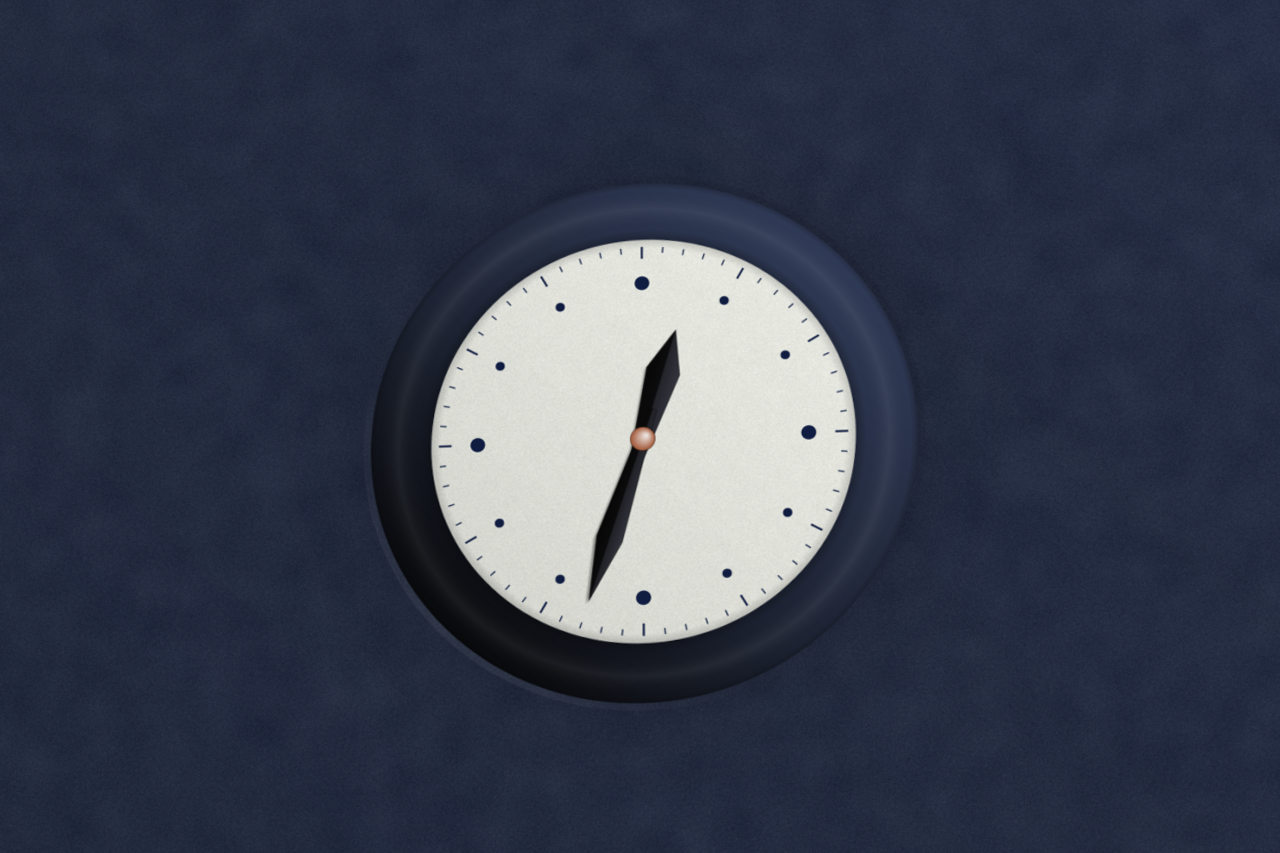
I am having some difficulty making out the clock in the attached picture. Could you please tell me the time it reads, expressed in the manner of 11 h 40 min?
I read 12 h 33 min
